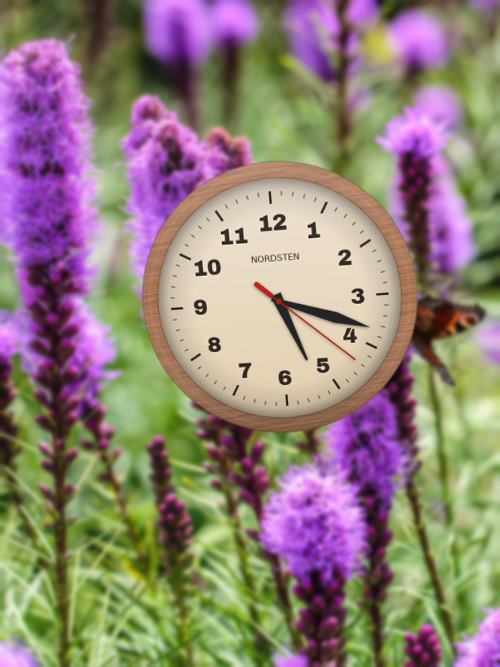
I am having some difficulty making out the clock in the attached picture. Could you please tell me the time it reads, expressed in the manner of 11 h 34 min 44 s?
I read 5 h 18 min 22 s
